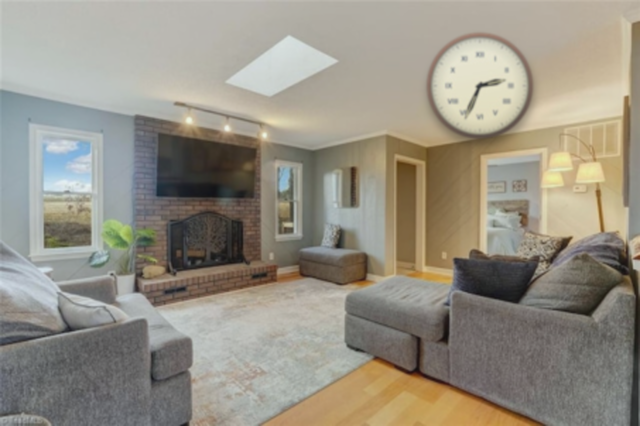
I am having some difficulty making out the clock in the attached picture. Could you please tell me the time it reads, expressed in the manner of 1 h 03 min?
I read 2 h 34 min
